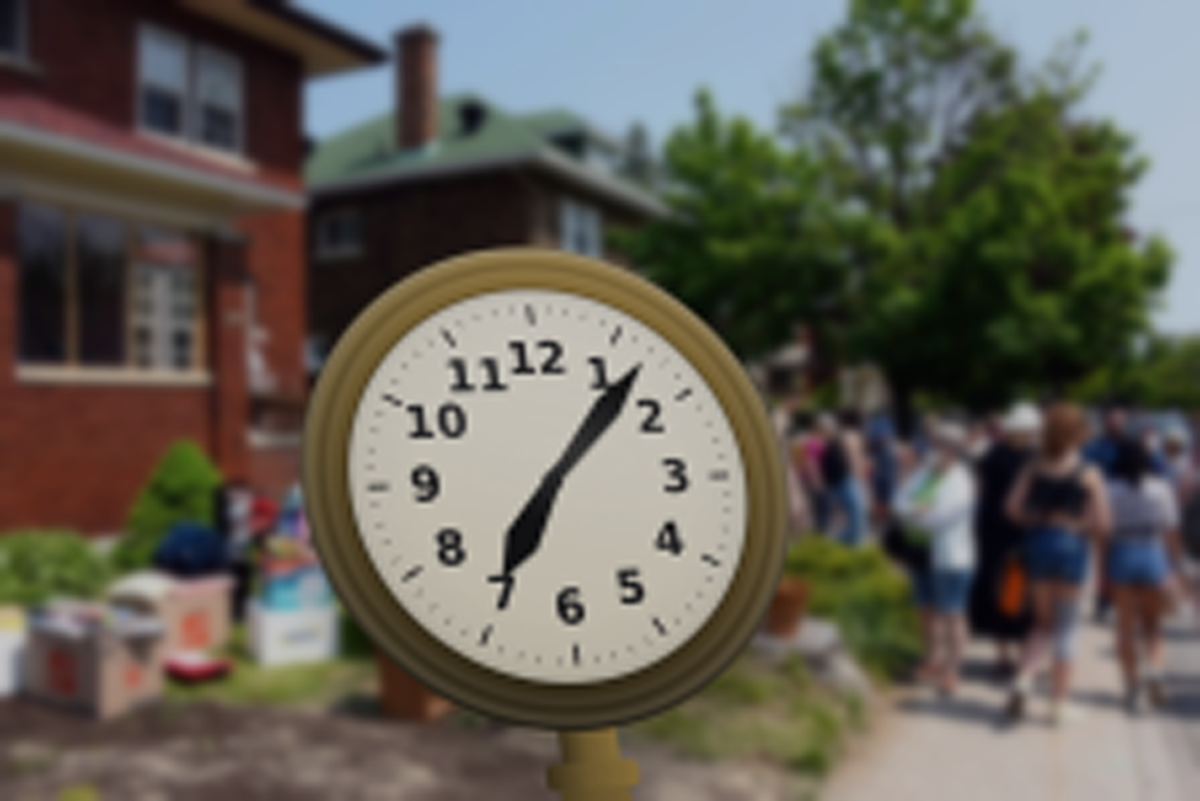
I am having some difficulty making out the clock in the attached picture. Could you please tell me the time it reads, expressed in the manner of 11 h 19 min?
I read 7 h 07 min
